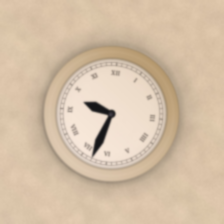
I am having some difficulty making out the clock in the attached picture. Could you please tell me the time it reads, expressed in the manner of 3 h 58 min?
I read 9 h 33 min
